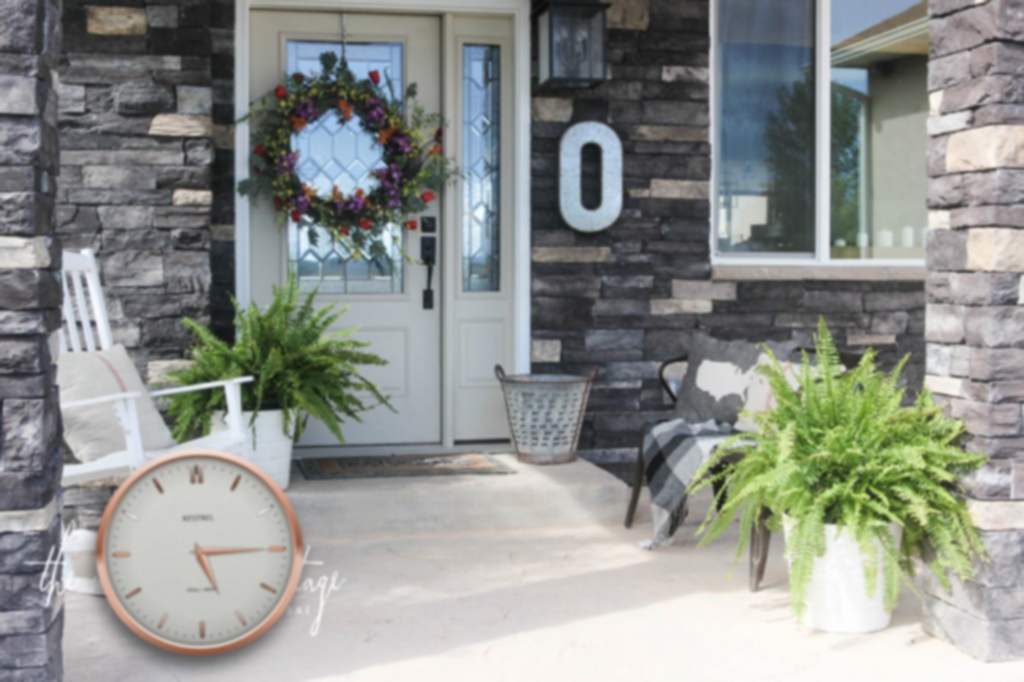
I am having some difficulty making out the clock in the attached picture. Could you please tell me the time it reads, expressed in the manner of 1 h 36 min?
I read 5 h 15 min
